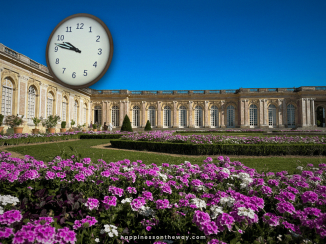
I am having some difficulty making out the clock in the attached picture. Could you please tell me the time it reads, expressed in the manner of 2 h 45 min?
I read 9 h 47 min
